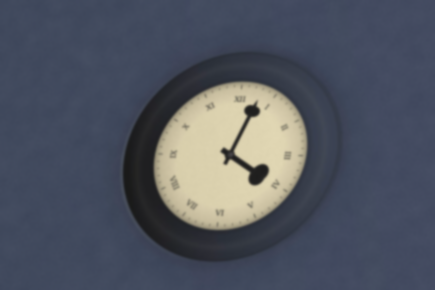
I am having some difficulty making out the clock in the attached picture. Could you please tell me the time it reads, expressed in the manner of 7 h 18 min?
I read 4 h 03 min
